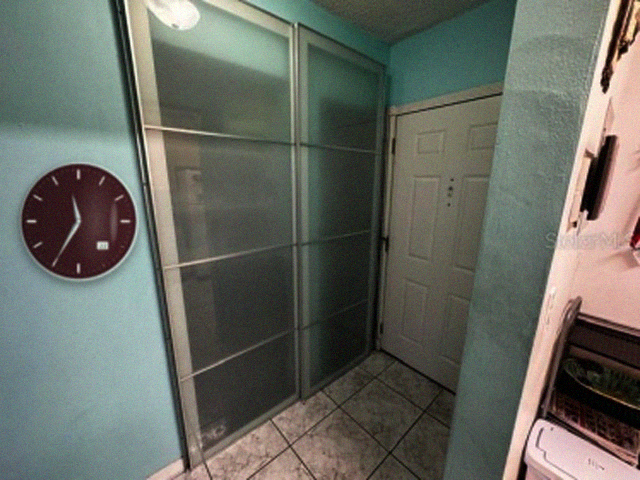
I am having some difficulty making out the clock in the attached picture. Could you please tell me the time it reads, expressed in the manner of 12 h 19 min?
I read 11 h 35 min
